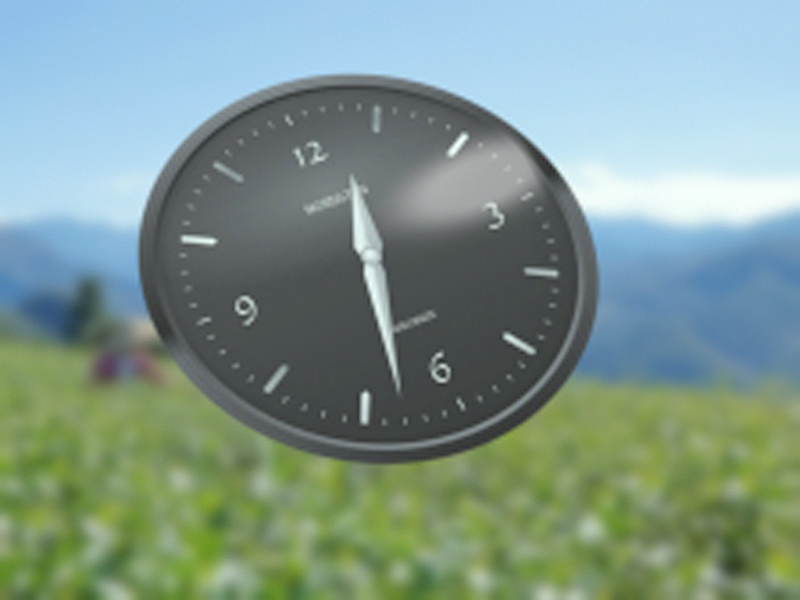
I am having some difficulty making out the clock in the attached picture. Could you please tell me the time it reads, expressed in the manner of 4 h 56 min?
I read 12 h 33 min
